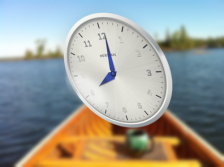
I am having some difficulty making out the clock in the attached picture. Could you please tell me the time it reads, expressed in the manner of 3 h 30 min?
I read 8 h 01 min
